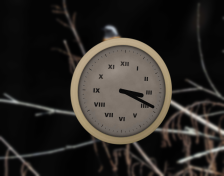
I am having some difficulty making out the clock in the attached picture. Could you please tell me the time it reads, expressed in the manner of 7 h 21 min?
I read 3 h 19 min
